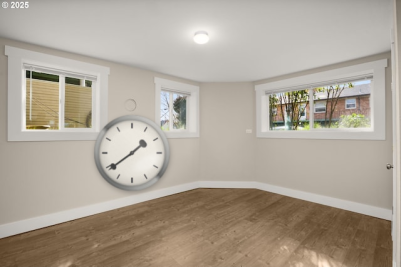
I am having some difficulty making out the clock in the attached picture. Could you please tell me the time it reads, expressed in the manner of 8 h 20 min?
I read 1 h 39 min
